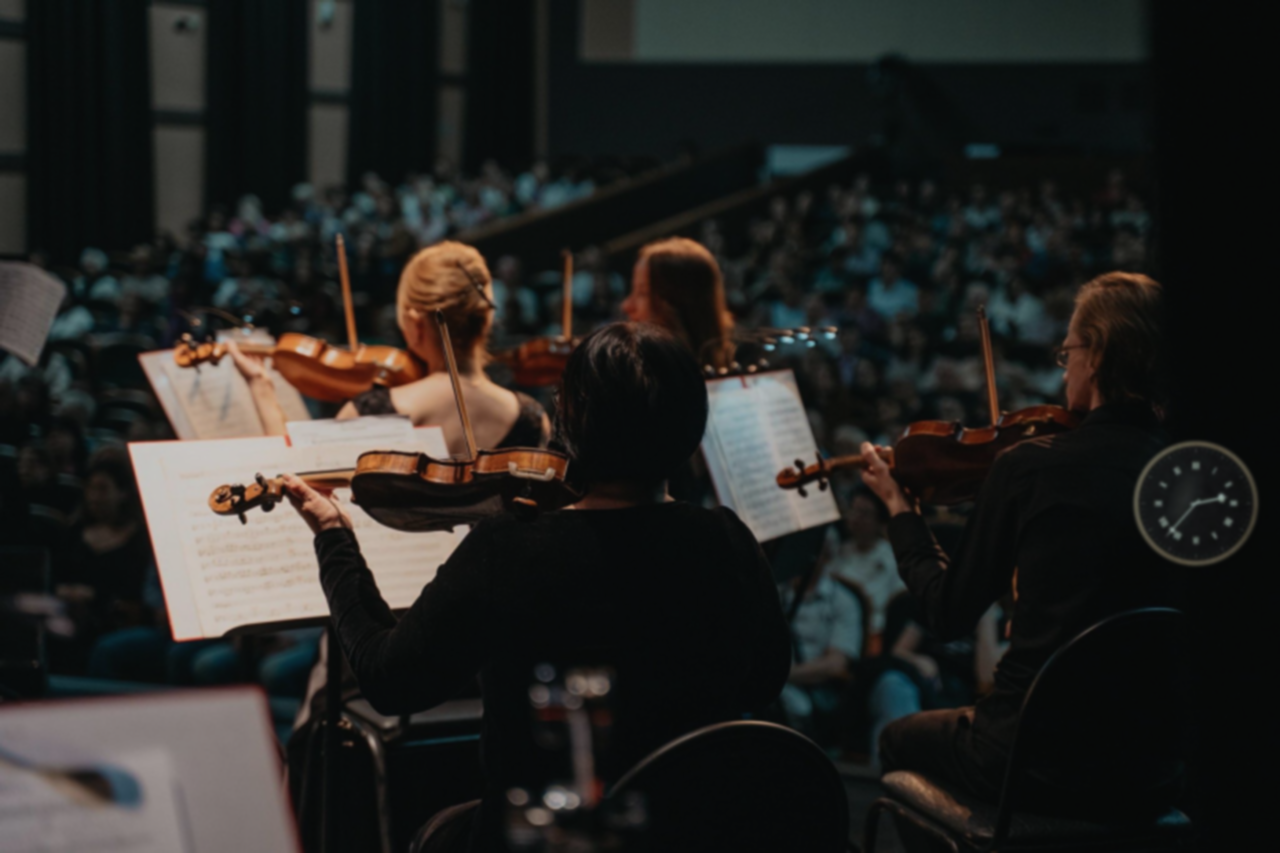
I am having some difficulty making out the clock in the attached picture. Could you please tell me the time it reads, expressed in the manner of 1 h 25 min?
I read 2 h 37 min
